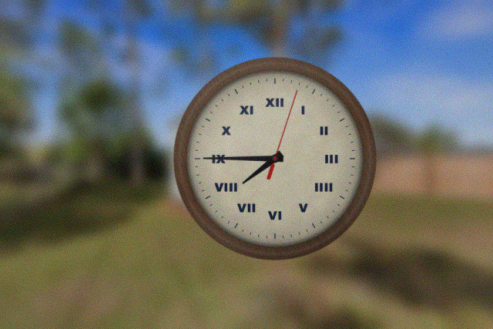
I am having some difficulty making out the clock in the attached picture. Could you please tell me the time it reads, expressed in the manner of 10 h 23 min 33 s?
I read 7 h 45 min 03 s
